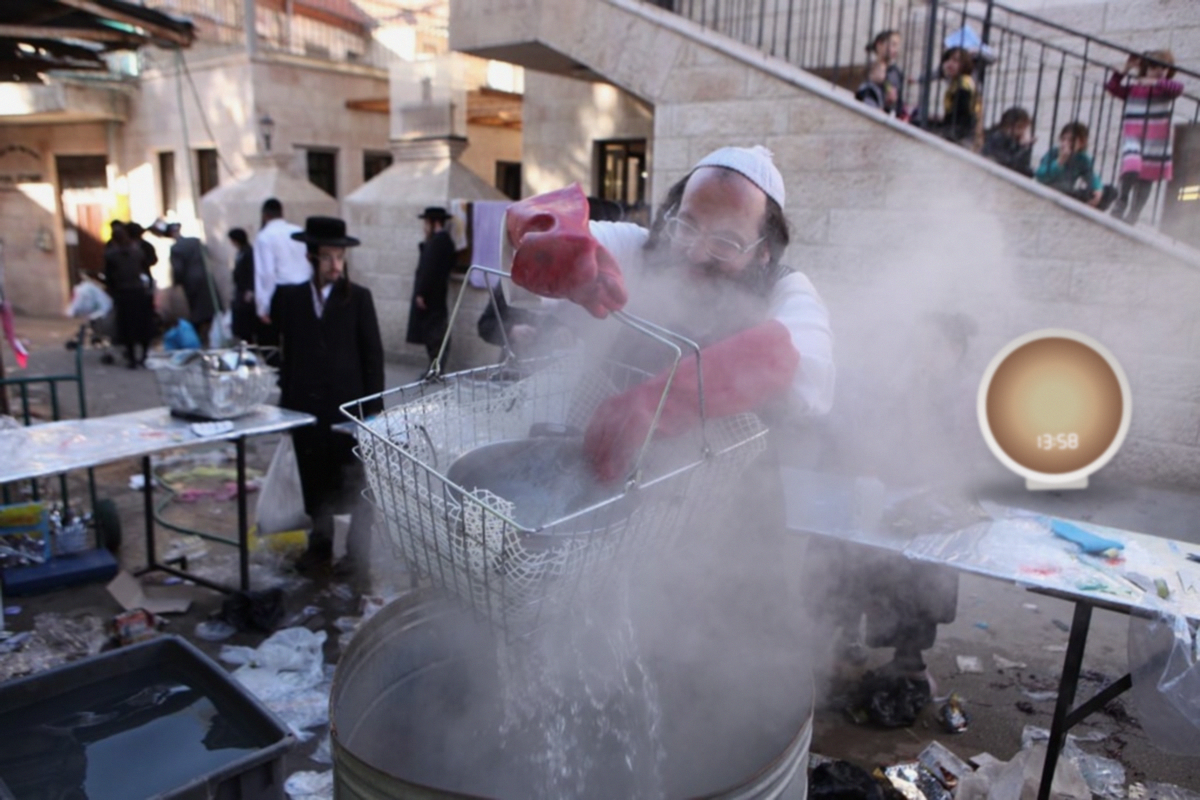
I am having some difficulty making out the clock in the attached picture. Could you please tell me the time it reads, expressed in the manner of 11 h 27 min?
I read 13 h 58 min
